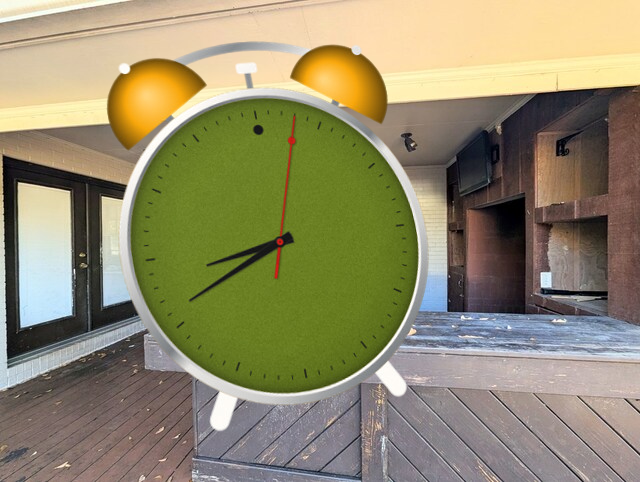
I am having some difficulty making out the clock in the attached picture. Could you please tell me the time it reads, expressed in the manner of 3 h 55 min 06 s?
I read 8 h 41 min 03 s
